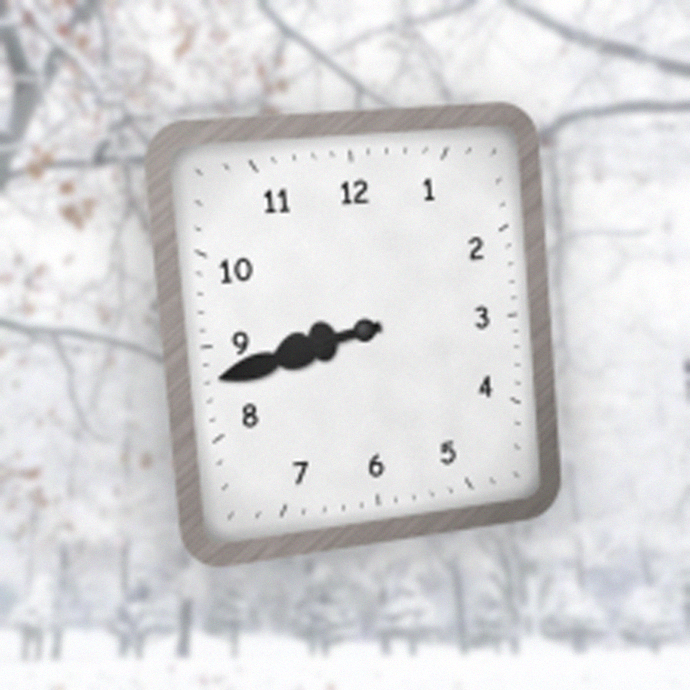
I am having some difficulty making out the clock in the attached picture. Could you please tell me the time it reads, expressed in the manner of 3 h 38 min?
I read 8 h 43 min
